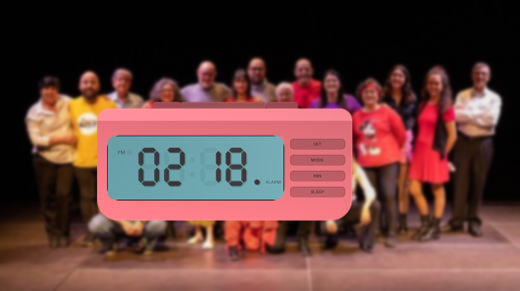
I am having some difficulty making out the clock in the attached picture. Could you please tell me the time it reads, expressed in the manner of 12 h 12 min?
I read 2 h 18 min
